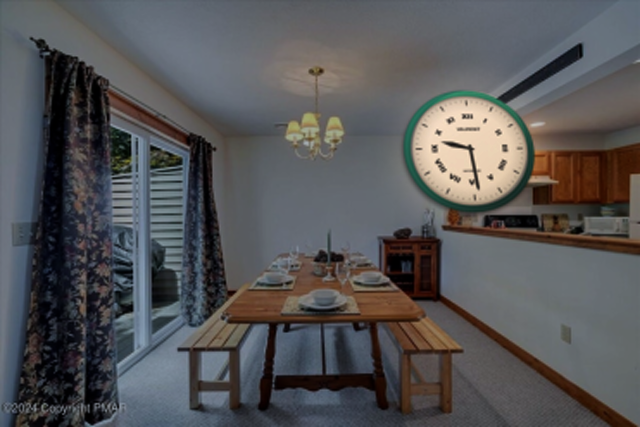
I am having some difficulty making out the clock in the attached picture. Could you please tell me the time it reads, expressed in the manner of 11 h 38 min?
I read 9 h 29 min
